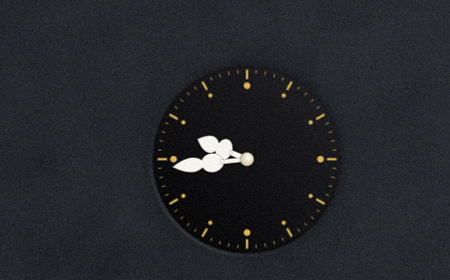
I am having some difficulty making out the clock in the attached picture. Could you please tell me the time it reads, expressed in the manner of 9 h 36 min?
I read 9 h 44 min
